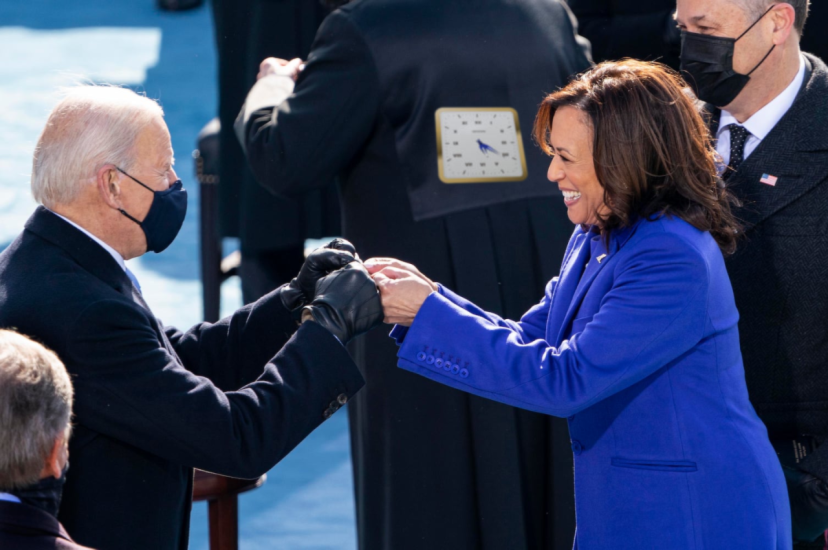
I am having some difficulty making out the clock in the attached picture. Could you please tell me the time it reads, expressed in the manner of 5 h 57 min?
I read 5 h 21 min
